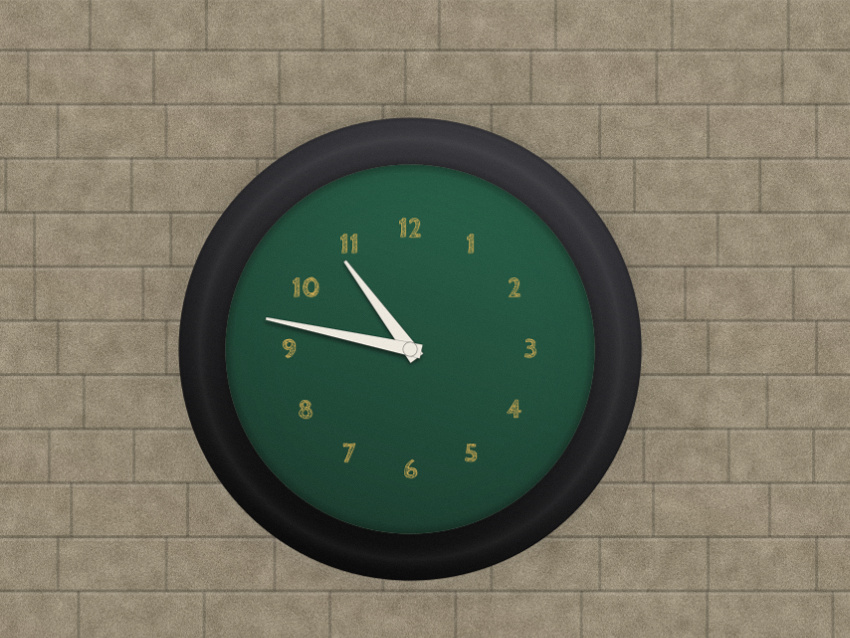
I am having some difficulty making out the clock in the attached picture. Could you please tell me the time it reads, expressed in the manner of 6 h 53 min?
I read 10 h 47 min
